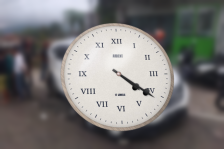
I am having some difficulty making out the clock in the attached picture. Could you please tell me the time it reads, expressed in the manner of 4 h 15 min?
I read 4 h 21 min
